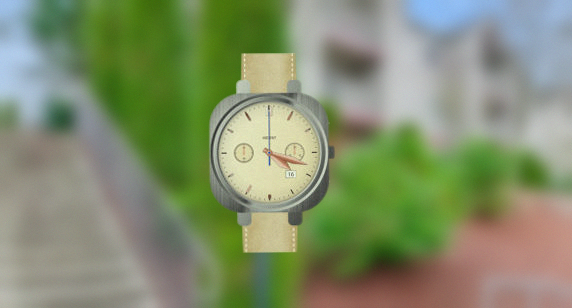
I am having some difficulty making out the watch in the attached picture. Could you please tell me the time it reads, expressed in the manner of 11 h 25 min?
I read 4 h 18 min
